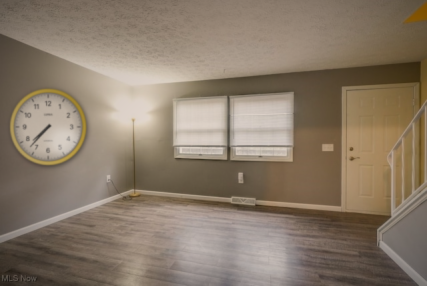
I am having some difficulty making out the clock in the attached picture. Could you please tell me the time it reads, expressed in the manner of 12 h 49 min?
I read 7 h 37 min
